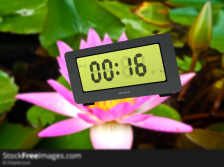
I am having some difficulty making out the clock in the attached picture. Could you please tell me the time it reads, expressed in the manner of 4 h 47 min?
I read 0 h 16 min
